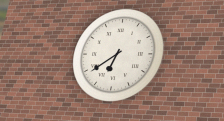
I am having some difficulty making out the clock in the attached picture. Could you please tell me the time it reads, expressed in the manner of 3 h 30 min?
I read 6 h 39 min
